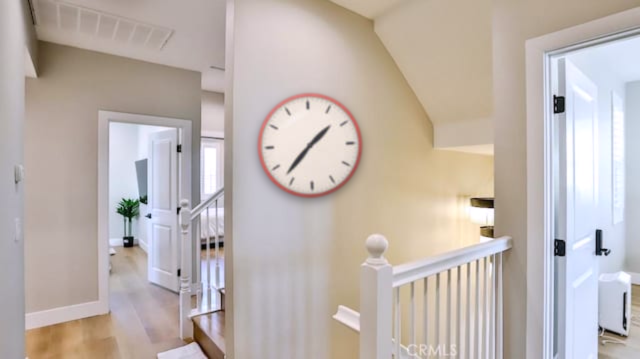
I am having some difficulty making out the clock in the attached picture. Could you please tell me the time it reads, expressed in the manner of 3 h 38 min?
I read 1 h 37 min
